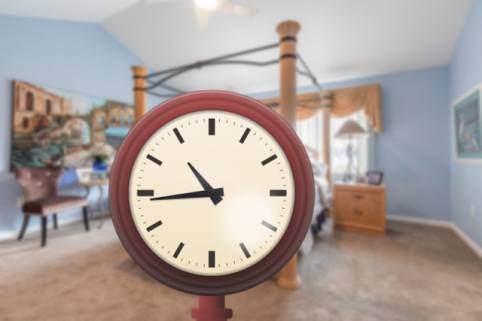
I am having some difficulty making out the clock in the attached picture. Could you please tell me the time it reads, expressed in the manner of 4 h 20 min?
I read 10 h 44 min
